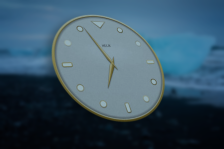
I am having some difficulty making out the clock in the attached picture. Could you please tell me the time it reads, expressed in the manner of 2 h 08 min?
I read 6 h 56 min
